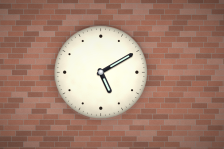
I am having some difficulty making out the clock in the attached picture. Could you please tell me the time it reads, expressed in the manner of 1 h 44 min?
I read 5 h 10 min
